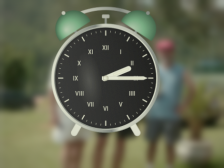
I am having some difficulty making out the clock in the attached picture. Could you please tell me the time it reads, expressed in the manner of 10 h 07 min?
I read 2 h 15 min
